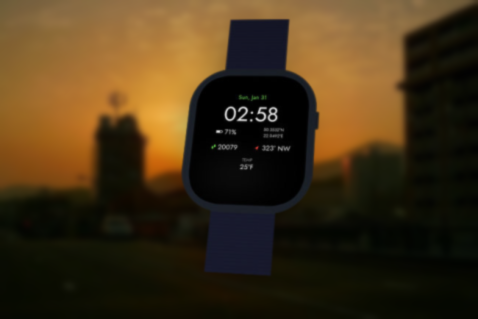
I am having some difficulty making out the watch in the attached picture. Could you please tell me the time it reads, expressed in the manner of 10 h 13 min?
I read 2 h 58 min
